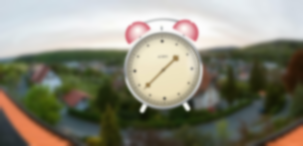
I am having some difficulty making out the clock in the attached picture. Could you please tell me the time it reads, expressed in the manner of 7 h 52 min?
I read 1 h 38 min
